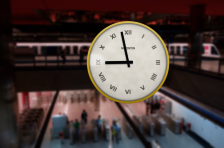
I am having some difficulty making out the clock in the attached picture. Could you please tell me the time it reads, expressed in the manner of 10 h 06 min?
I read 8 h 58 min
